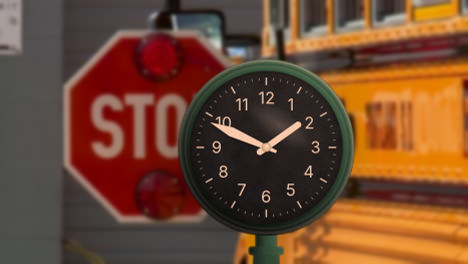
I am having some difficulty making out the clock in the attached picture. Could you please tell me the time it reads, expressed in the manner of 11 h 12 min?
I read 1 h 49 min
